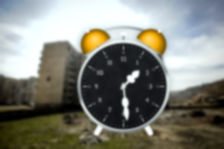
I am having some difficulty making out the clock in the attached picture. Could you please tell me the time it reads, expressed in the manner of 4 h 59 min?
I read 1 h 29 min
